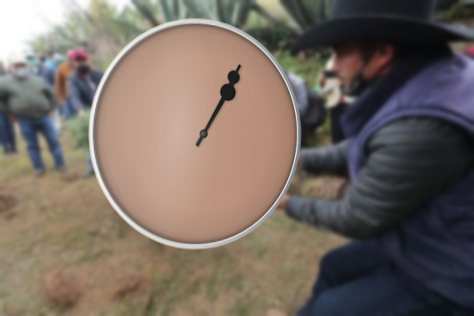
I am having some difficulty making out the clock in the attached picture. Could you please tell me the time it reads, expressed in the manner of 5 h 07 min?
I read 1 h 05 min
